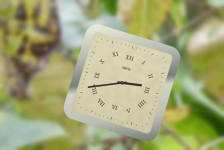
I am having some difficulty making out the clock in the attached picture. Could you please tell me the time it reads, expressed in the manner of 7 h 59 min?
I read 2 h 41 min
